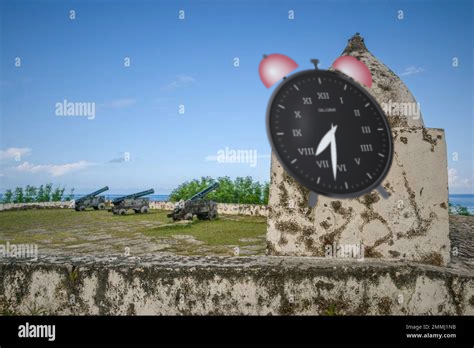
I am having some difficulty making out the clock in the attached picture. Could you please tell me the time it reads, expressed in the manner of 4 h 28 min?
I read 7 h 32 min
